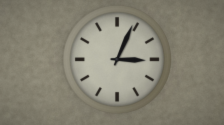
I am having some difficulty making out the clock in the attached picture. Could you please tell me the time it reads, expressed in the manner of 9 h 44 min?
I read 3 h 04 min
